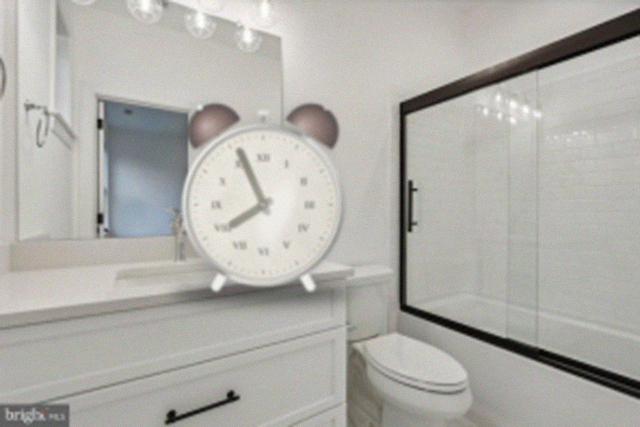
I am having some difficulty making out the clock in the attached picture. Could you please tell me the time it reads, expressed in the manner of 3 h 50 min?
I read 7 h 56 min
